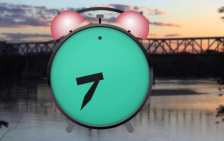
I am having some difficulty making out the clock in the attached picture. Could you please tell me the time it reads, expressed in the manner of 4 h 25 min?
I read 8 h 35 min
